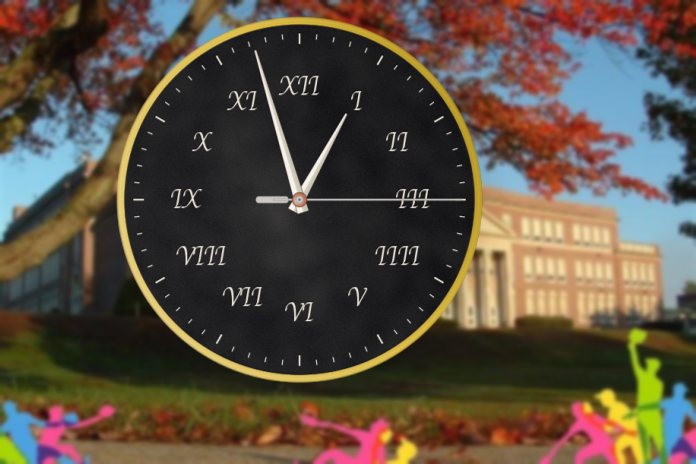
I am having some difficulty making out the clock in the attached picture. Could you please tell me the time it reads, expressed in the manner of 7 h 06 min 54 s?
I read 12 h 57 min 15 s
